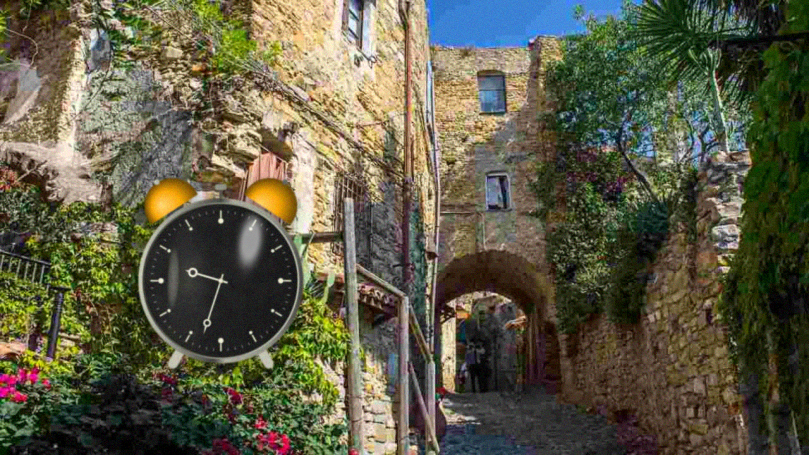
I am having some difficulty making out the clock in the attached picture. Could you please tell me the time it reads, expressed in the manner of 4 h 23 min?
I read 9 h 33 min
